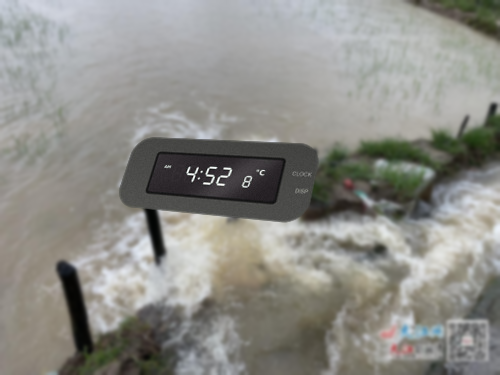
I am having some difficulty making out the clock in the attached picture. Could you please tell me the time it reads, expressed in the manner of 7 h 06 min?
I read 4 h 52 min
